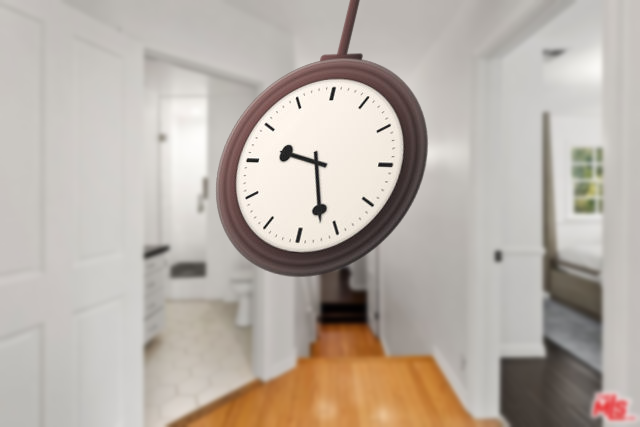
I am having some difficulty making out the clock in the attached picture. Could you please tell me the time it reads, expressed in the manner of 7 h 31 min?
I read 9 h 27 min
